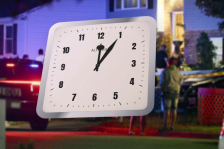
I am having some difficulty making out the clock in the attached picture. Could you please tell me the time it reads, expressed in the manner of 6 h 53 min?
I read 12 h 05 min
